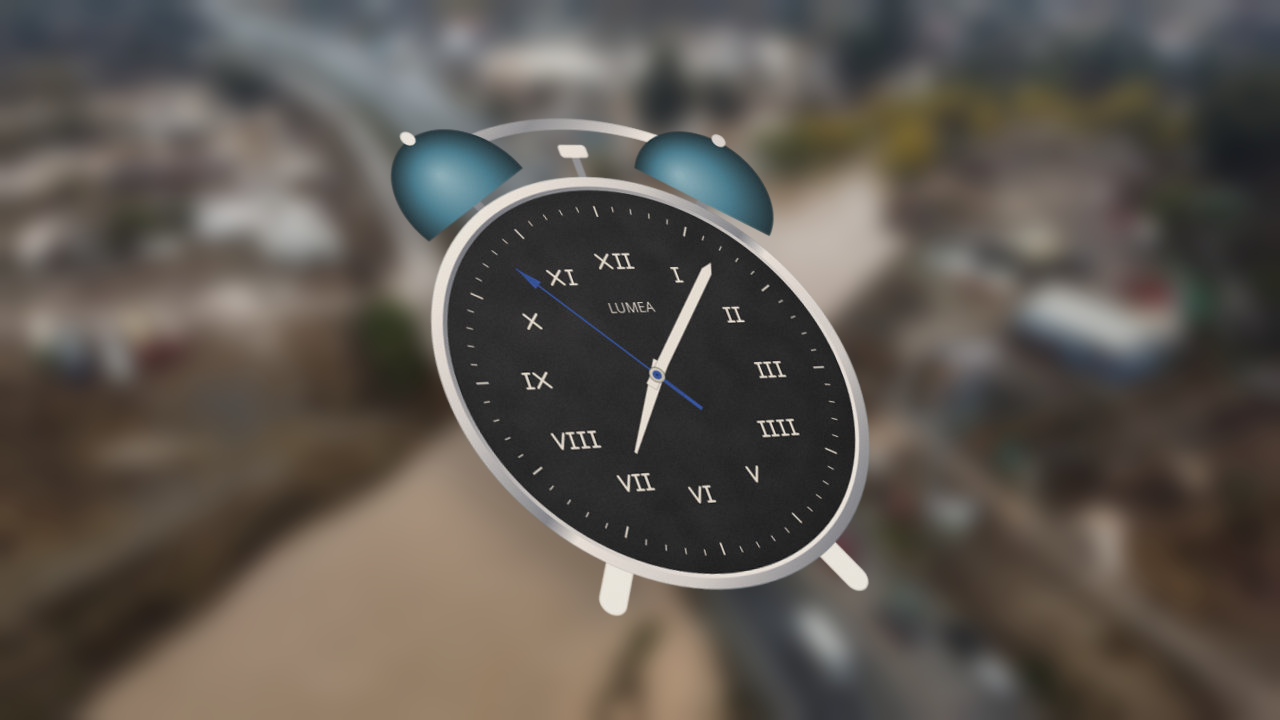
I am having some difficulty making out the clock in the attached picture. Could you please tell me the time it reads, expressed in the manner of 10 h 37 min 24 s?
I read 7 h 06 min 53 s
